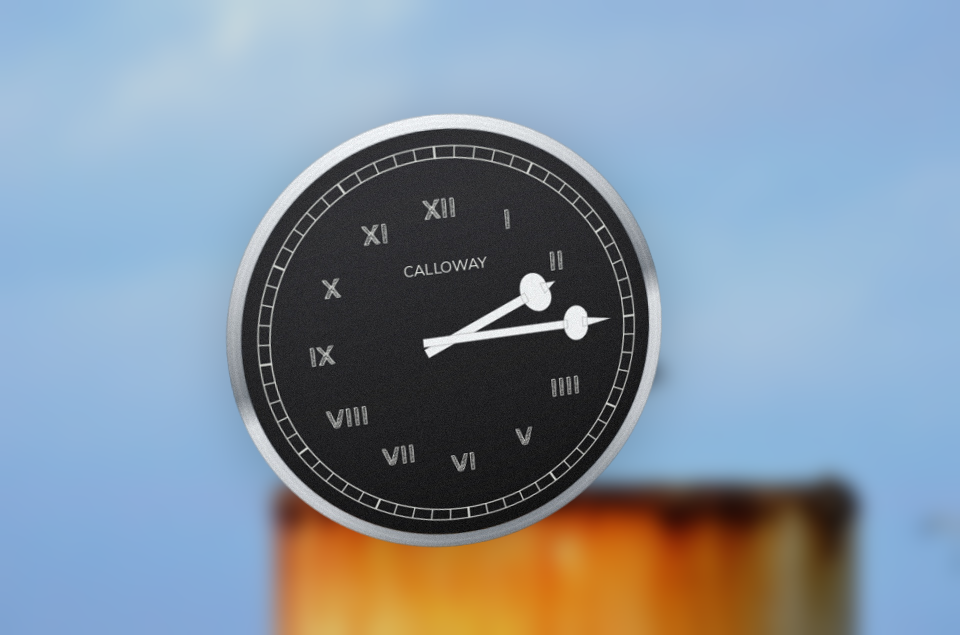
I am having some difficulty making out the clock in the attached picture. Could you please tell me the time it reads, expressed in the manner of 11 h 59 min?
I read 2 h 15 min
